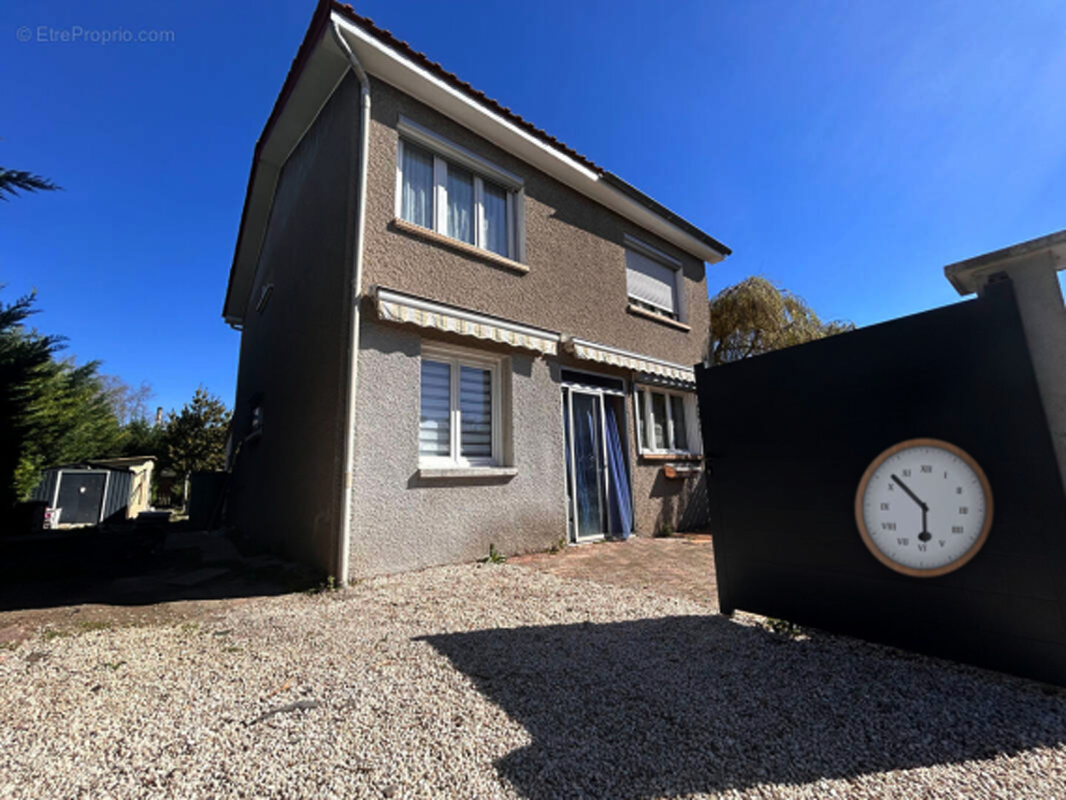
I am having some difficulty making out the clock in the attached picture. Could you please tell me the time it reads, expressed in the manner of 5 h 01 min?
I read 5 h 52 min
